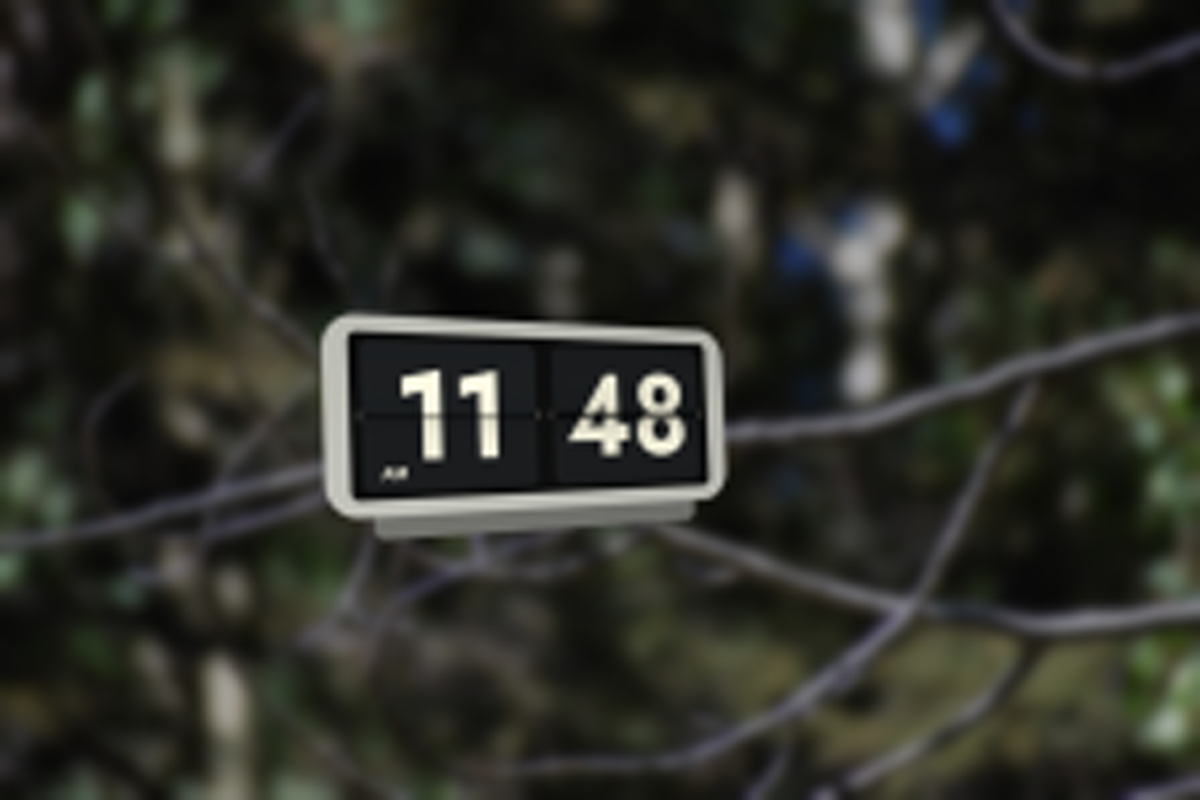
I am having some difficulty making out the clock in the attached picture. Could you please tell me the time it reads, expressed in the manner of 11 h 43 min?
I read 11 h 48 min
